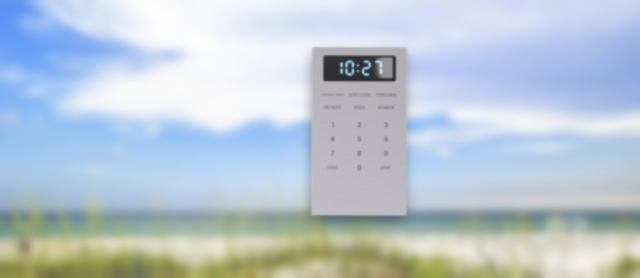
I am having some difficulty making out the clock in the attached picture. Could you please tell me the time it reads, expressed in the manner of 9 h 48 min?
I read 10 h 27 min
